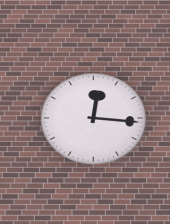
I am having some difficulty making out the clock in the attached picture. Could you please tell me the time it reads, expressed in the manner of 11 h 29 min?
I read 12 h 16 min
